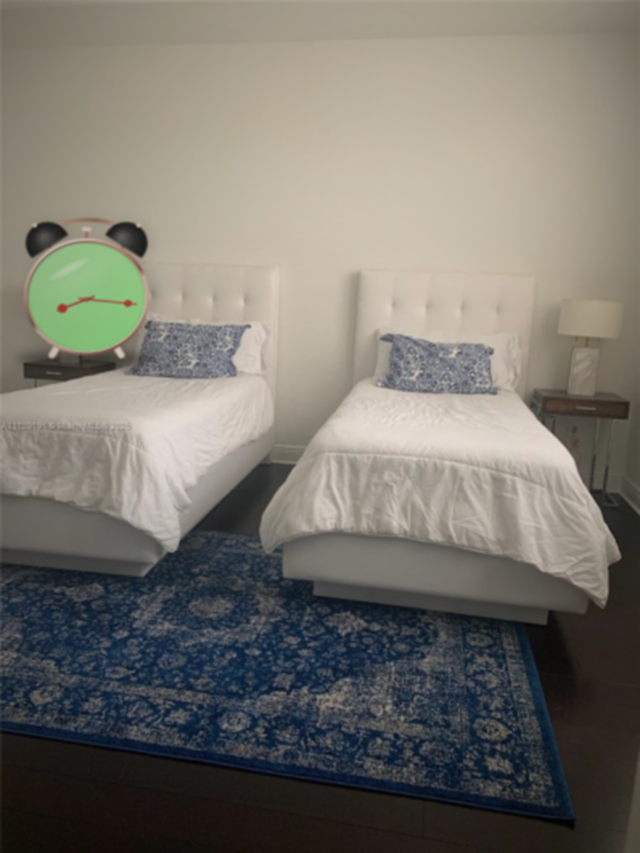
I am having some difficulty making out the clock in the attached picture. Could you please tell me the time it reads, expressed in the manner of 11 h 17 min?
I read 8 h 16 min
